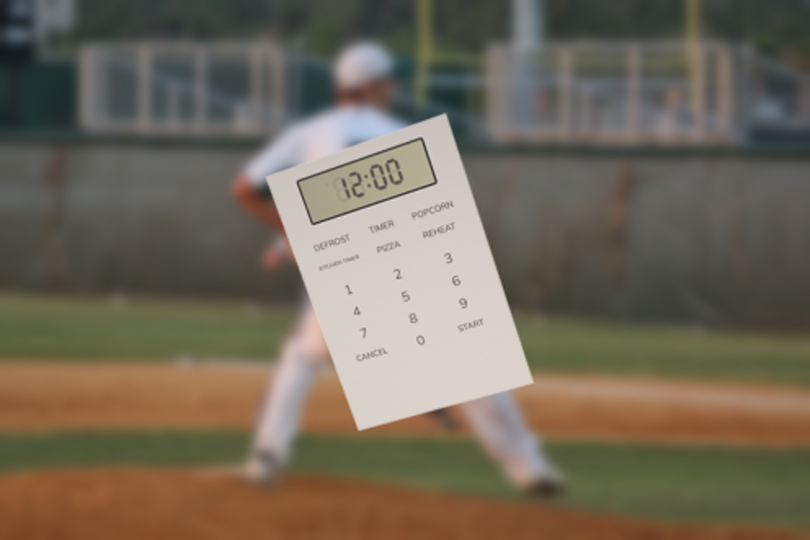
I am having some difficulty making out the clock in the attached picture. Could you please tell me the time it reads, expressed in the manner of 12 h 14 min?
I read 12 h 00 min
